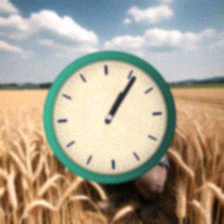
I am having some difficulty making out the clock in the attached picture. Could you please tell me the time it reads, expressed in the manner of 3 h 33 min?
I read 1 h 06 min
